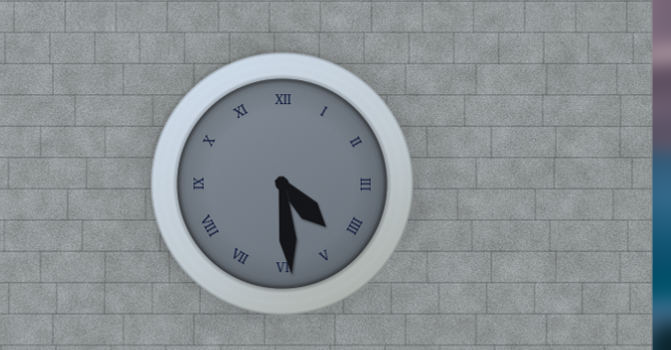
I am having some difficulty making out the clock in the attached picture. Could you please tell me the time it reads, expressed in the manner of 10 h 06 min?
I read 4 h 29 min
